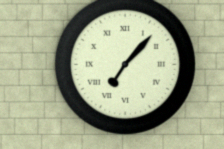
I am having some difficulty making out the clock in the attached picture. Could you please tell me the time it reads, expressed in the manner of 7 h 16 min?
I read 7 h 07 min
